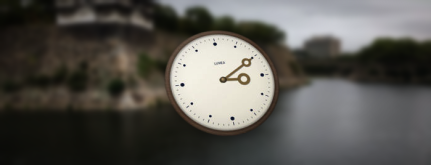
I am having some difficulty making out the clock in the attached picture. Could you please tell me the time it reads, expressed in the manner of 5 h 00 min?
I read 3 h 10 min
